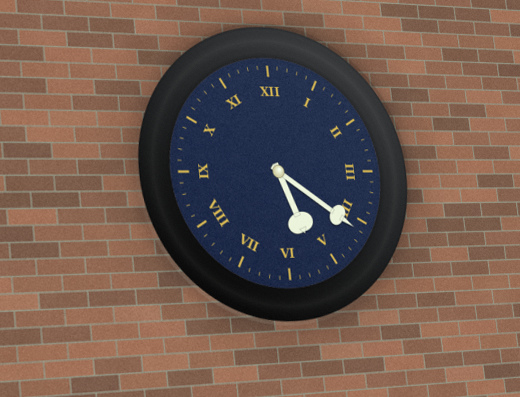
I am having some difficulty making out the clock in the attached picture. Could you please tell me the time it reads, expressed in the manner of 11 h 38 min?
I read 5 h 21 min
